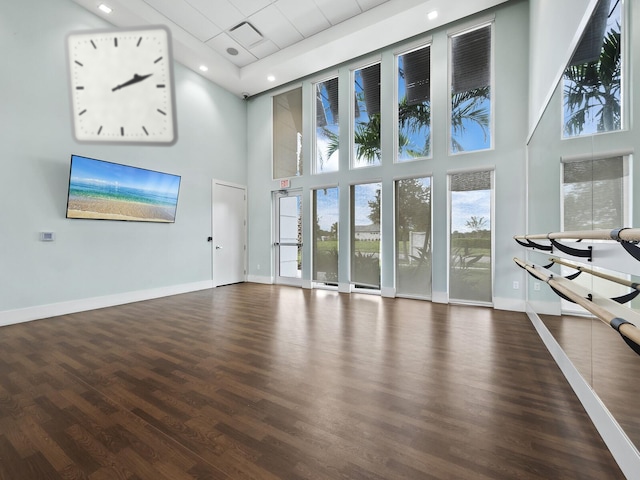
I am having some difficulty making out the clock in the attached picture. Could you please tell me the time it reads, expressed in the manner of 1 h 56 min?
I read 2 h 12 min
